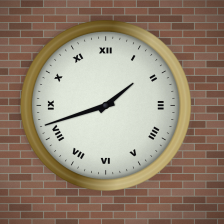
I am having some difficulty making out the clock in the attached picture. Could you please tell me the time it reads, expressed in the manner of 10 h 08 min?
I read 1 h 42 min
